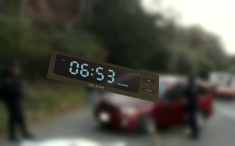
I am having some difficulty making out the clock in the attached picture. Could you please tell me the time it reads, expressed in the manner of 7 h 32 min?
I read 6 h 53 min
